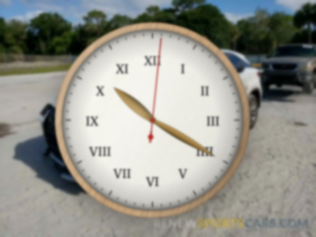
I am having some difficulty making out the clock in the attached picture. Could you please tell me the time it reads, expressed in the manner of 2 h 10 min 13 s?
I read 10 h 20 min 01 s
